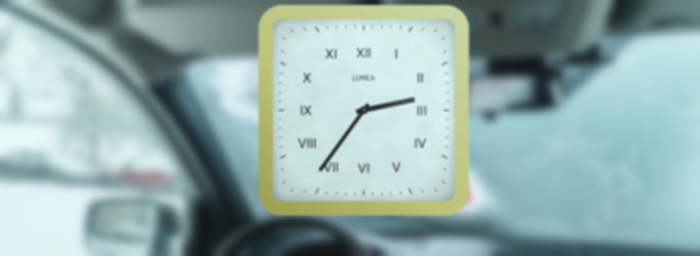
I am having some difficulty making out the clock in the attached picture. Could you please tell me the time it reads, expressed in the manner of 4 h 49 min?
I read 2 h 36 min
